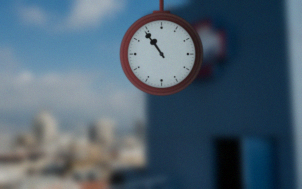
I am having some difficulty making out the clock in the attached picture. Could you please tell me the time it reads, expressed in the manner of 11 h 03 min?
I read 10 h 54 min
